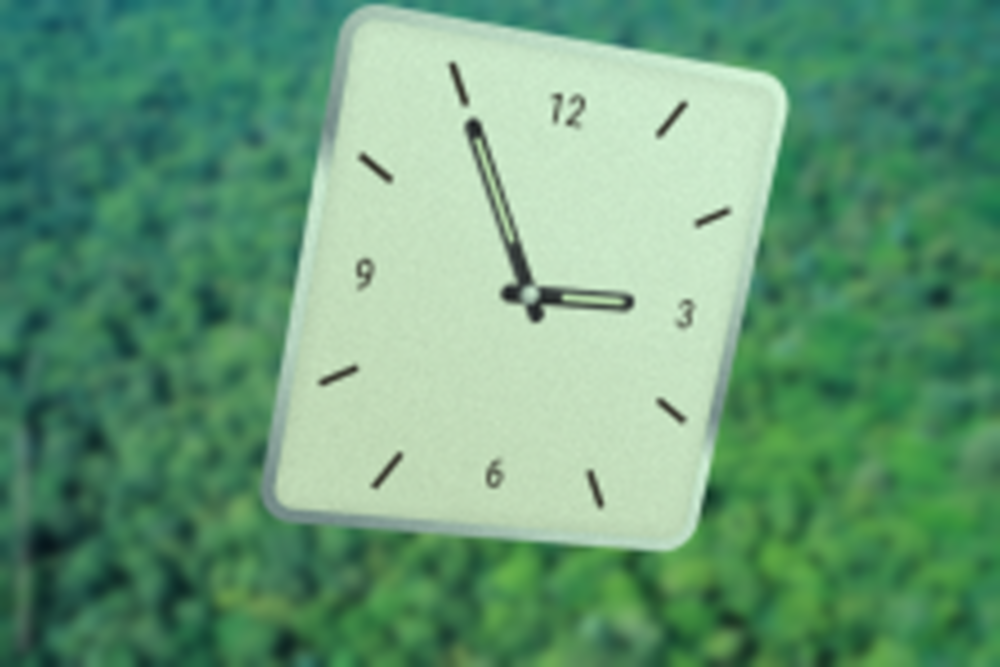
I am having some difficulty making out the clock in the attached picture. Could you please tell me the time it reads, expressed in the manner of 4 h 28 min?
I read 2 h 55 min
